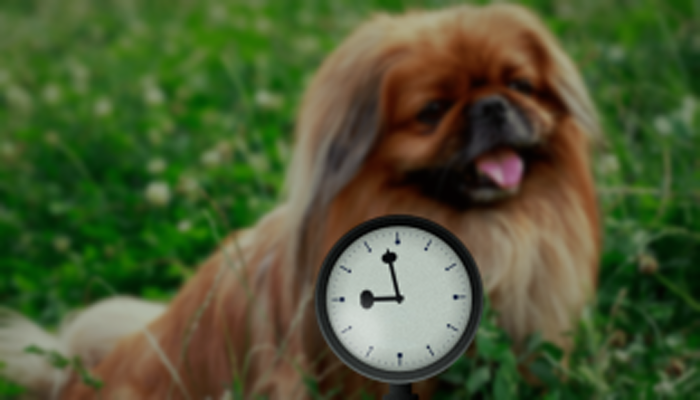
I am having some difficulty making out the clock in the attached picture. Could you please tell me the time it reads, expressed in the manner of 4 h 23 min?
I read 8 h 58 min
